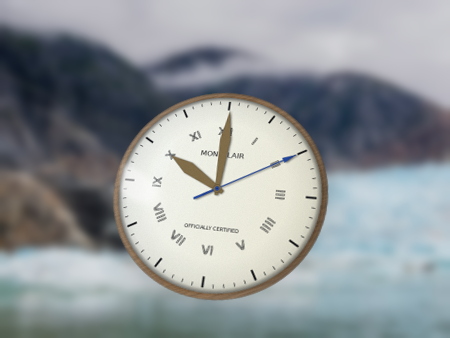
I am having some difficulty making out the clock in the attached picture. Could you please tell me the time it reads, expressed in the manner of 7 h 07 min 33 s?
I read 10 h 00 min 10 s
